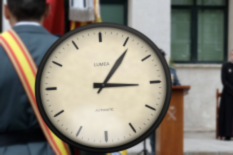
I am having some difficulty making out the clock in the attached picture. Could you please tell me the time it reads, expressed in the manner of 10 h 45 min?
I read 3 h 06 min
